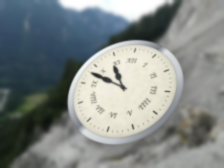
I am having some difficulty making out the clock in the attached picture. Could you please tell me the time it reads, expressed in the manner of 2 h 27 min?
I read 10 h 48 min
